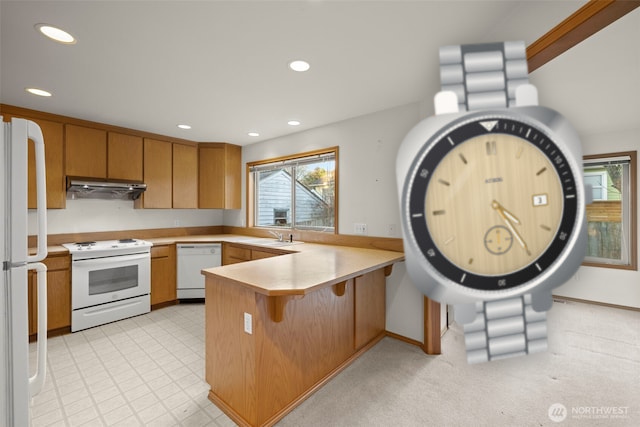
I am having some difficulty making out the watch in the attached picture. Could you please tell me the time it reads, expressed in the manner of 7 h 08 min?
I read 4 h 25 min
